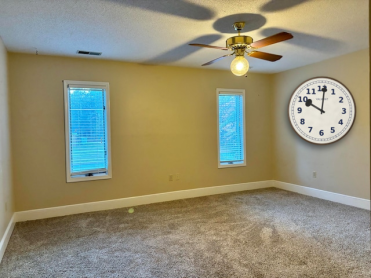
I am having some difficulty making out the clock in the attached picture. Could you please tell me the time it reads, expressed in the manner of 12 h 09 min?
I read 10 h 01 min
